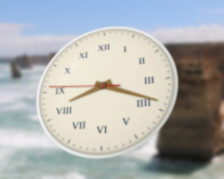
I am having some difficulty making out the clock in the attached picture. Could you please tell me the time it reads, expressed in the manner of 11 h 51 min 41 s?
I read 8 h 18 min 46 s
